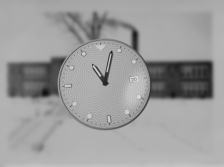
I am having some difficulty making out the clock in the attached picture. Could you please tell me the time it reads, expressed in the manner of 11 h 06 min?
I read 11 h 03 min
